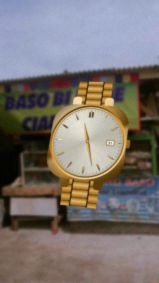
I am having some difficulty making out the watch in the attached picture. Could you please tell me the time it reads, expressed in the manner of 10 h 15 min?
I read 11 h 27 min
